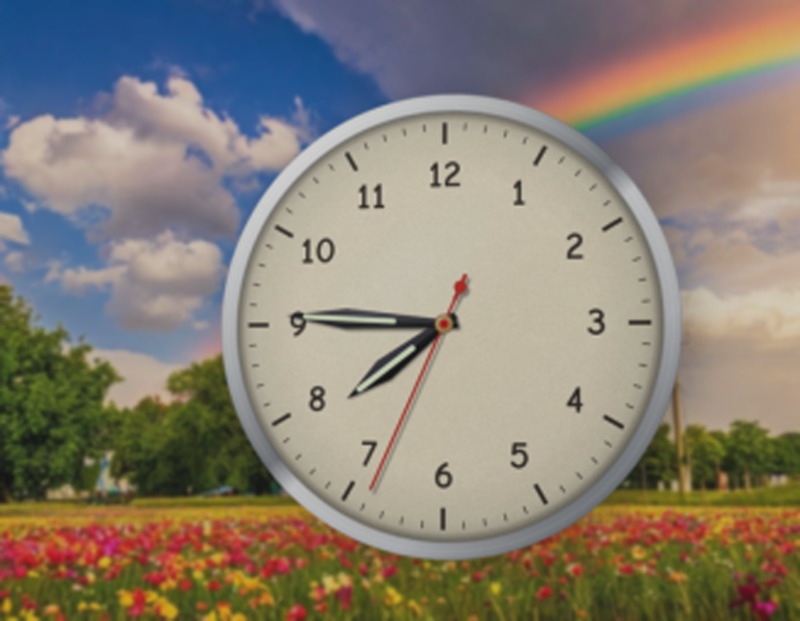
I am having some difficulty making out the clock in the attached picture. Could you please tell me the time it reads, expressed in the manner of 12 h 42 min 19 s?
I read 7 h 45 min 34 s
